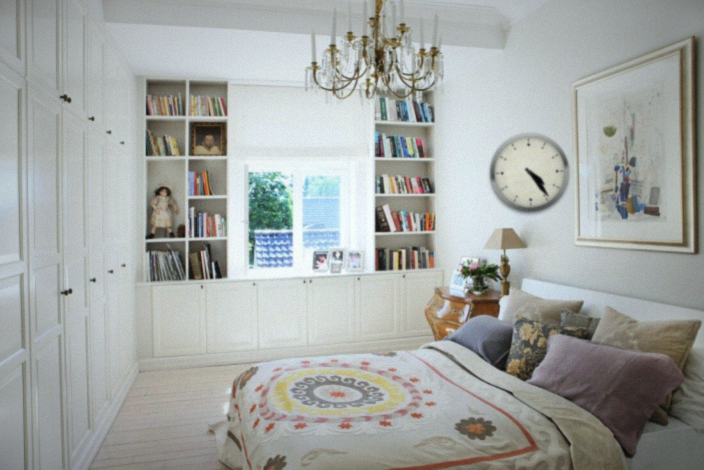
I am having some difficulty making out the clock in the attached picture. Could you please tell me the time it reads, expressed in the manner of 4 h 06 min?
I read 4 h 24 min
